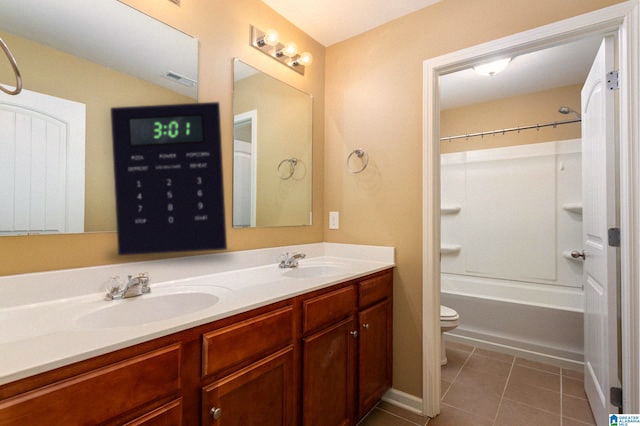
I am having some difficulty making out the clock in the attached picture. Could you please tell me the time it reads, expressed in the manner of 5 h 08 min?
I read 3 h 01 min
